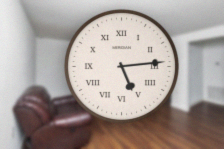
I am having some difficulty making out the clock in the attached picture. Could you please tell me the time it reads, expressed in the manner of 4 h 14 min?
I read 5 h 14 min
